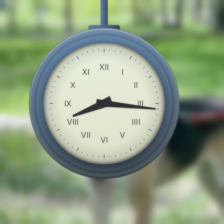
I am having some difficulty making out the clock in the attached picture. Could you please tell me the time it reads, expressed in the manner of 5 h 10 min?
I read 8 h 16 min
